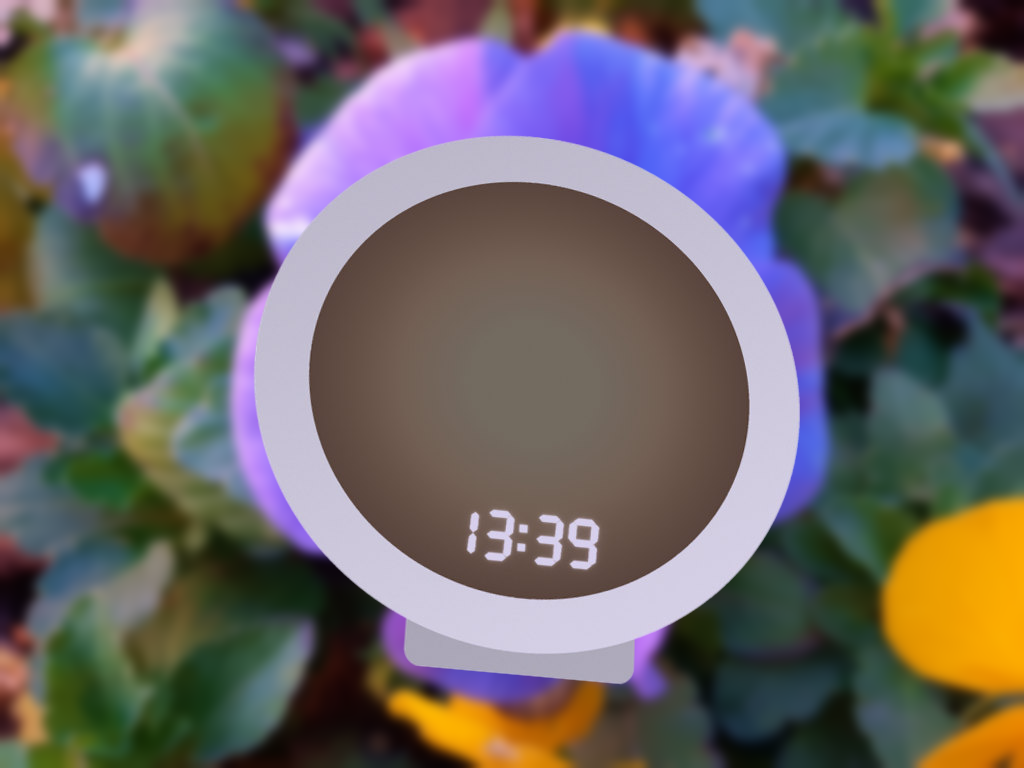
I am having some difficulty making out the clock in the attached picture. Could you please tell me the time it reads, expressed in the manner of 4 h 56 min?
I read 13 h 39 min
